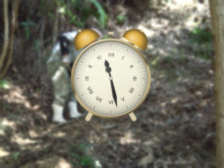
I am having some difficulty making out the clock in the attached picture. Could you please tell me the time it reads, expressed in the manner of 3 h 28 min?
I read 11 h 28 min
